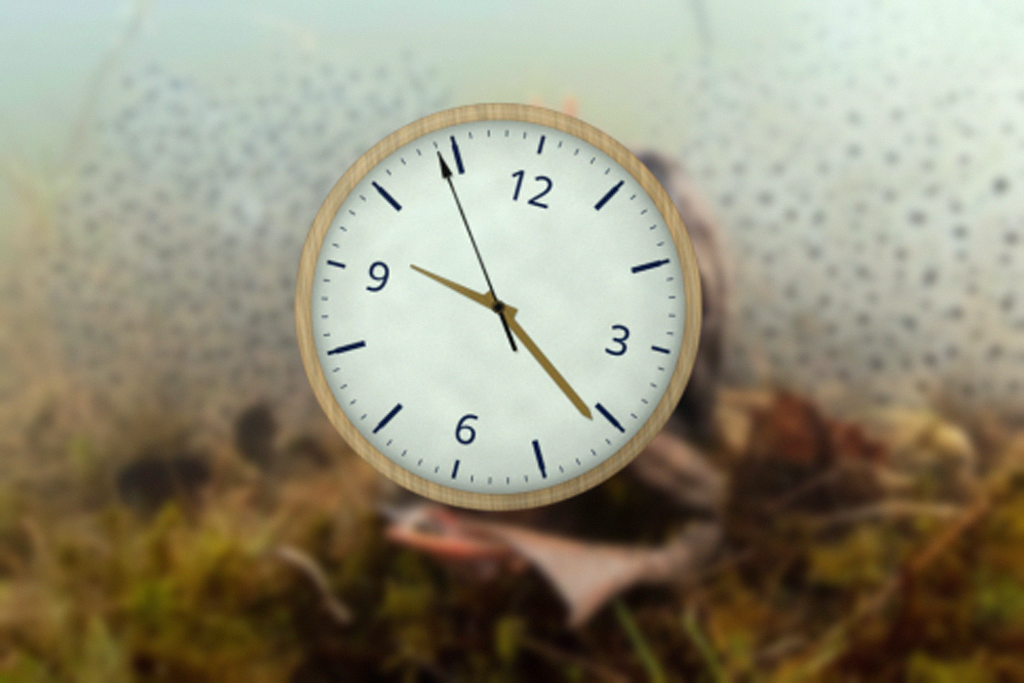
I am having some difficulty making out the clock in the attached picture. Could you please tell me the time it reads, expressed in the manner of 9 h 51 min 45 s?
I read 9 h 20 min 54 s
